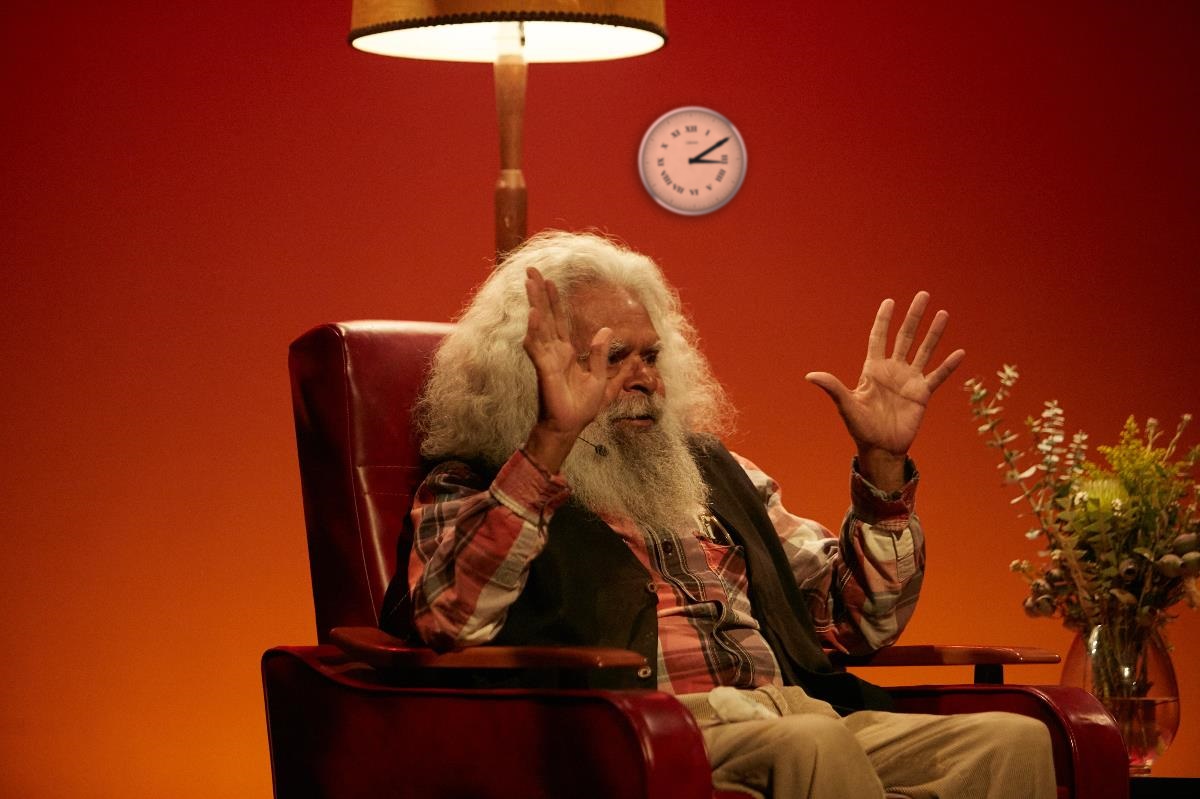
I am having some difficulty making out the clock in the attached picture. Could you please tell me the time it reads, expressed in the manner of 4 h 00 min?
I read 3 h 10 min
